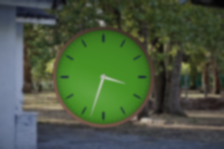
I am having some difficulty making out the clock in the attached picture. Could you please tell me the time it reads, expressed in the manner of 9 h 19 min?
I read 3 h 33 min
